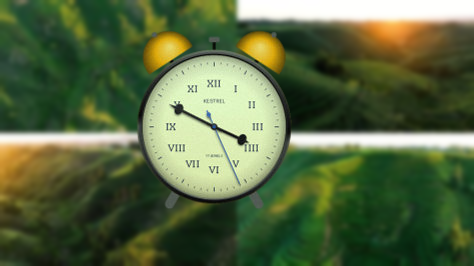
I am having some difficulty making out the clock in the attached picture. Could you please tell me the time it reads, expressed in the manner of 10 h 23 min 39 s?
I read 3 h 49 min 26 s
